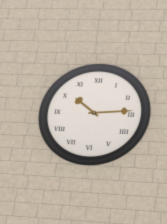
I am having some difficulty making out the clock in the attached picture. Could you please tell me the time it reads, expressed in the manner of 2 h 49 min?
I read 10 h 14 min
